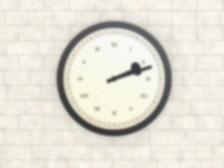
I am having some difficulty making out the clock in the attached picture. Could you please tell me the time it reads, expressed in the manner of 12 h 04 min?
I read 2 h 12 min
